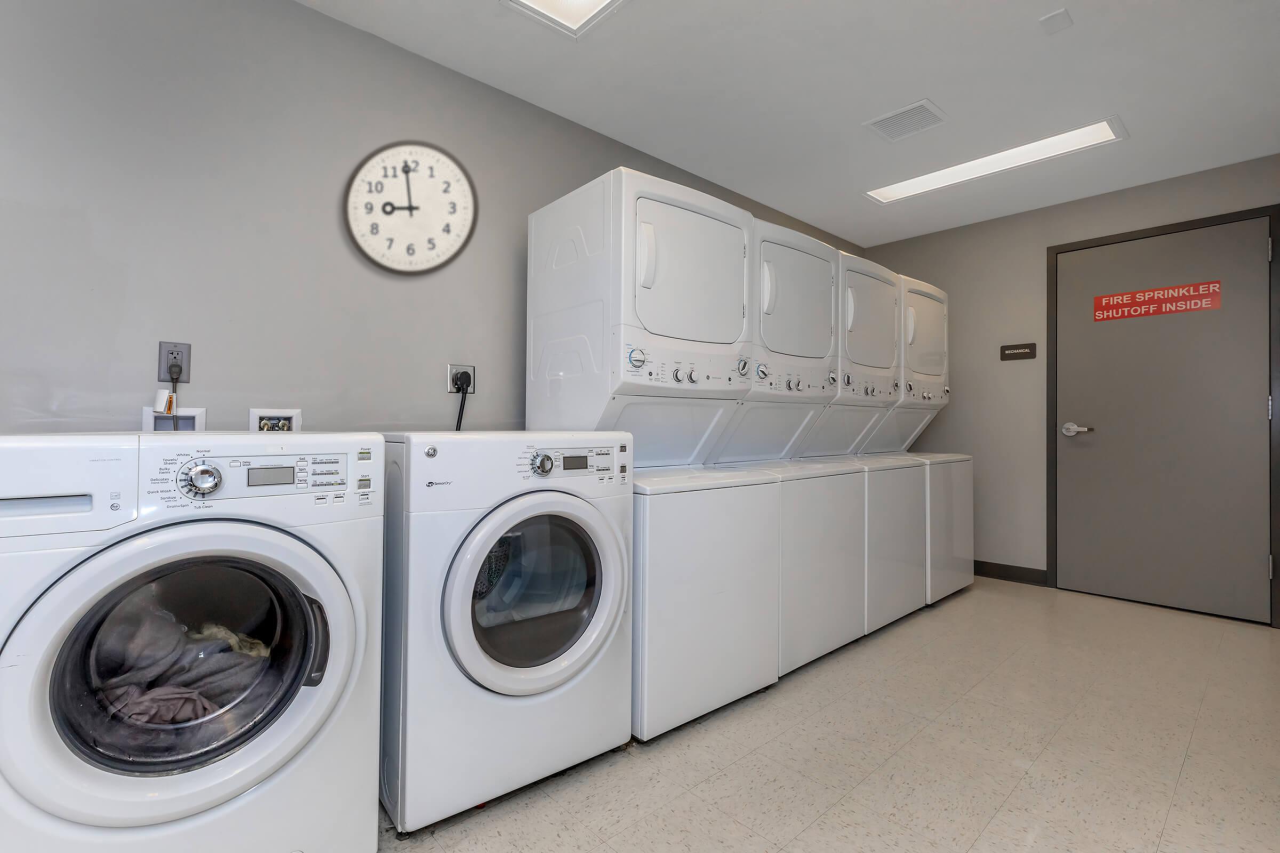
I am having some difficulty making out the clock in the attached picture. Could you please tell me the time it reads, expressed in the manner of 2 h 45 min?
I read 8 h 59 min
